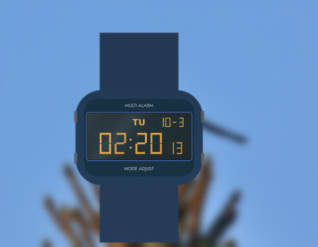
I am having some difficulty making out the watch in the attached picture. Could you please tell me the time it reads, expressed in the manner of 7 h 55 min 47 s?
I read 2 h 20 min 13 s
